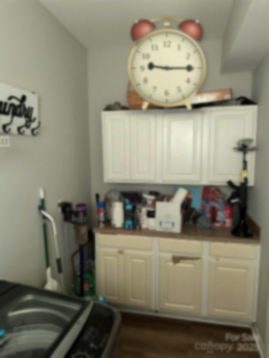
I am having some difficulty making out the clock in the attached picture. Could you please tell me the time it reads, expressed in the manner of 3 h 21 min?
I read 9 h 15 min
